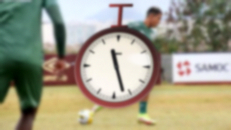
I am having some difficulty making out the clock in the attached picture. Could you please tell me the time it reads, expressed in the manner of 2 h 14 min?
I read 11 h 27 min
